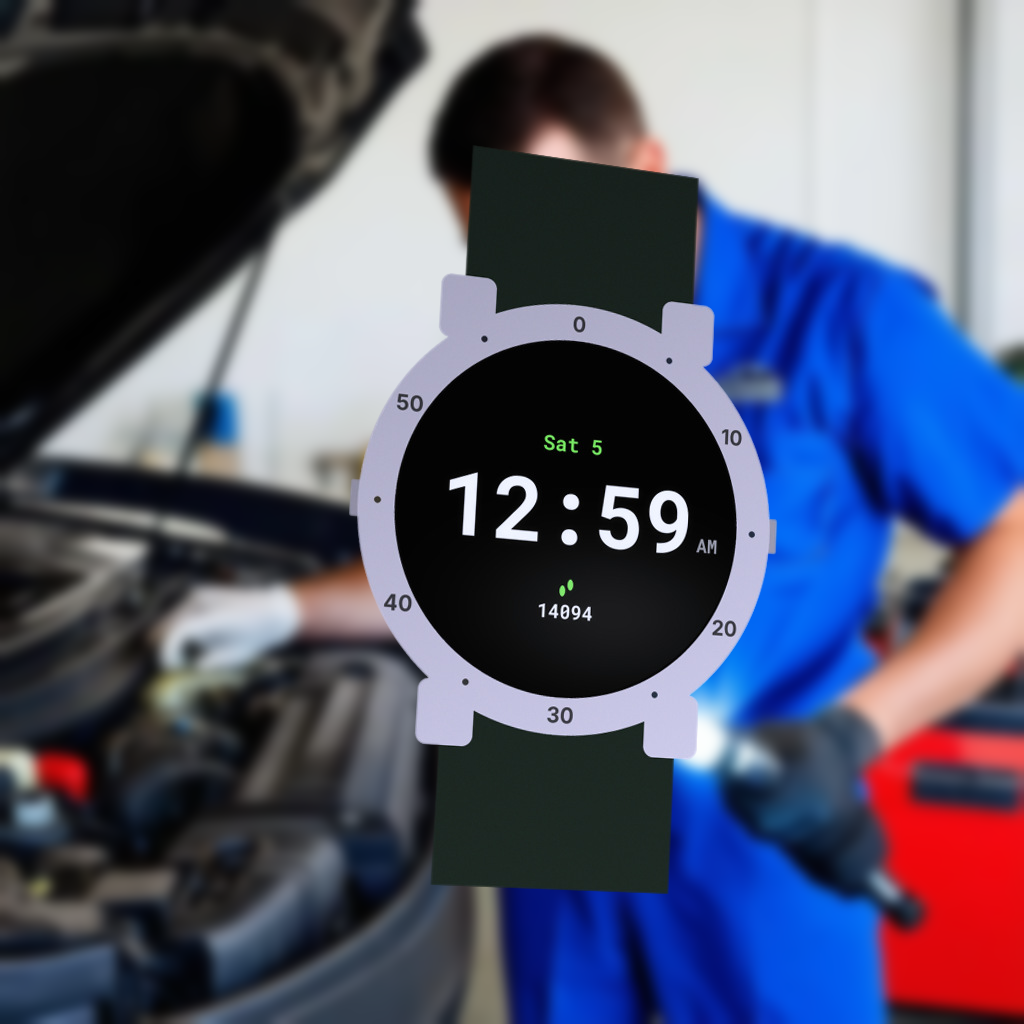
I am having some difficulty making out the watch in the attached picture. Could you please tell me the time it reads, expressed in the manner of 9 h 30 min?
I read 12 h 59 min
